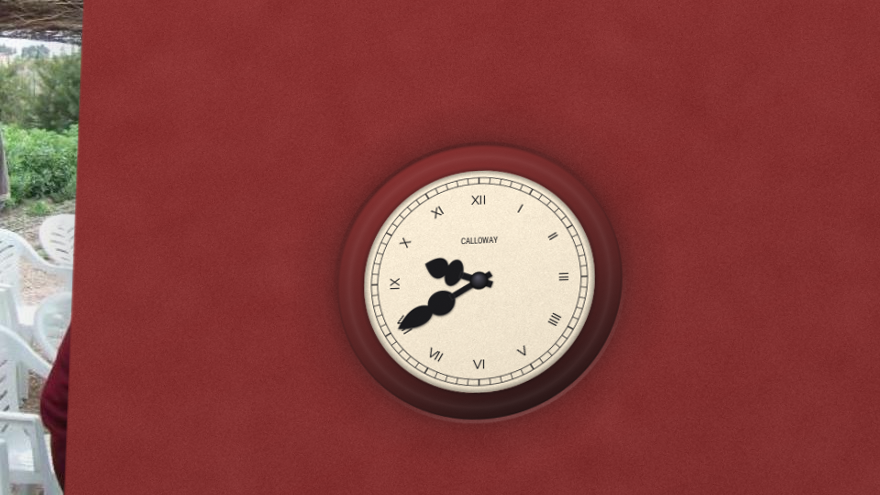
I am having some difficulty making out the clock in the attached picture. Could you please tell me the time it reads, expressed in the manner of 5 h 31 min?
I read 9 h 40 min
